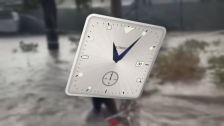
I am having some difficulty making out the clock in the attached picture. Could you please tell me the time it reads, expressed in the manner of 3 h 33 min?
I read 11 h 05 min
